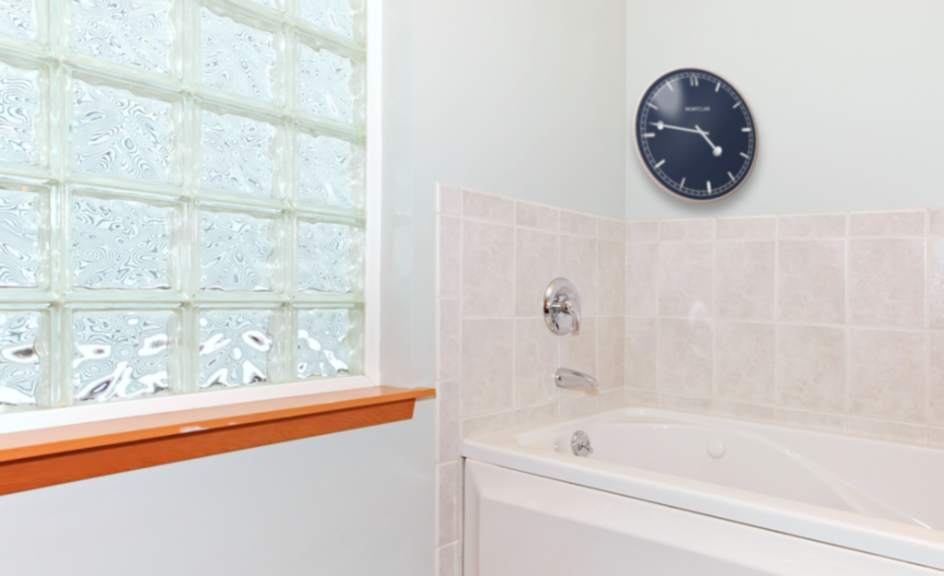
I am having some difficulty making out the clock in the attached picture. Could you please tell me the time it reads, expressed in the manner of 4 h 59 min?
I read 4 h 47 min
